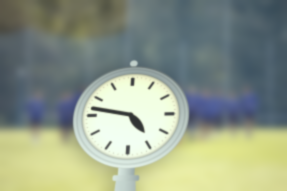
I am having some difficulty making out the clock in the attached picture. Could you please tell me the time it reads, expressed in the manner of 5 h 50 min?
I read 4 h 47 min
